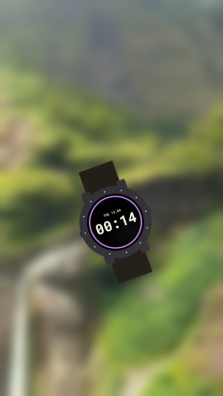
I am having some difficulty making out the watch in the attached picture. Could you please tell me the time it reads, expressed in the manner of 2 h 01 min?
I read 0 h 14 min
